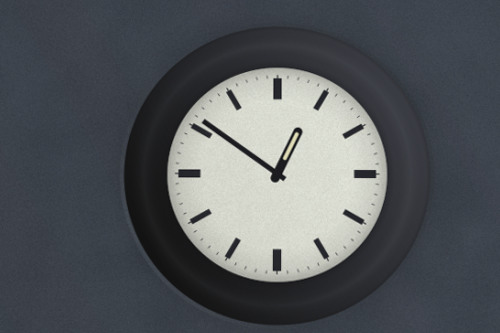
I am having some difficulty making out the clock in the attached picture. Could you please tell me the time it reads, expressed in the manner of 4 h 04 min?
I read 12 h 51 min
